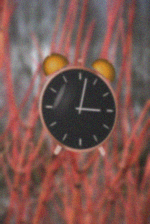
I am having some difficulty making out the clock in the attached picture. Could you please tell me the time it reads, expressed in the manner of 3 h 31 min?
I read 3 h 02 min
